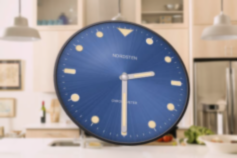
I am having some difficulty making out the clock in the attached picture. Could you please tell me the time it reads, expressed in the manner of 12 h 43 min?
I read 2 h 30 min
